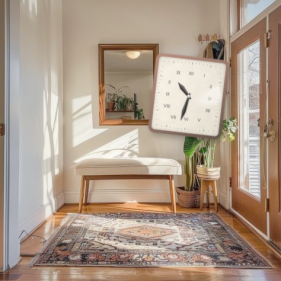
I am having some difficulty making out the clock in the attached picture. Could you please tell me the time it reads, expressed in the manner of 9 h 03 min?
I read 10 h 32 min
